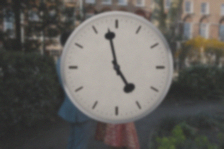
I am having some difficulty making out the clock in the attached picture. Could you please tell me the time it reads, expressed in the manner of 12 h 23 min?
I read 4 h 58 min
